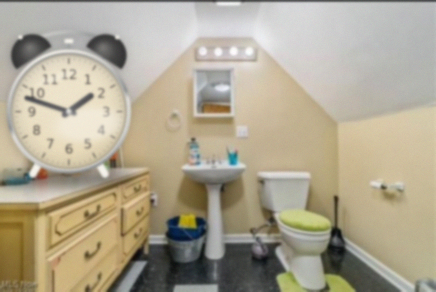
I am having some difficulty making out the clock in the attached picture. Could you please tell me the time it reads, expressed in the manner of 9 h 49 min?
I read 1 h 48 min
